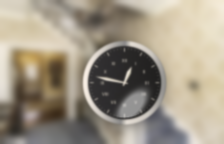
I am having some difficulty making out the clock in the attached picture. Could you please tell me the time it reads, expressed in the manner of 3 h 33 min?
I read 12 h 47 min
